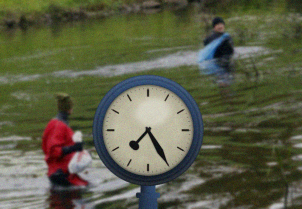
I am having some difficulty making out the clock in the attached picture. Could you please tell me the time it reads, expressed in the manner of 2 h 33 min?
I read 7 h 25 min
